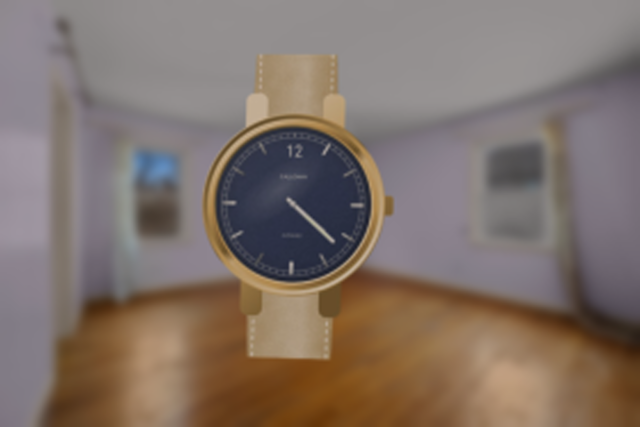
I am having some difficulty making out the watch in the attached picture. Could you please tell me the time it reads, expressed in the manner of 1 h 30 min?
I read 4 h 22 min
